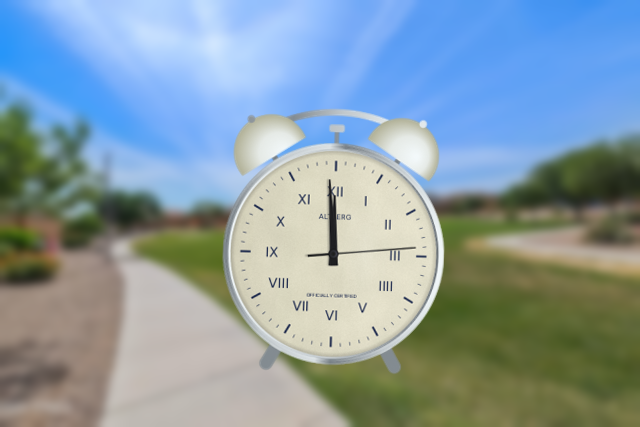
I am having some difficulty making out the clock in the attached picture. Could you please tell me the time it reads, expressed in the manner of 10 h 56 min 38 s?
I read 11 h 59 min 14 s
